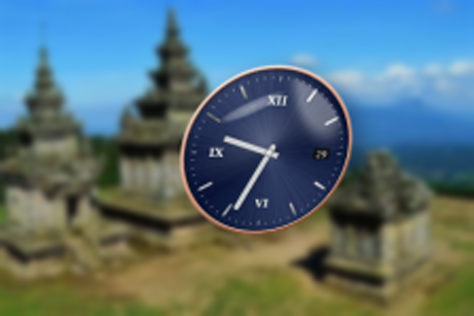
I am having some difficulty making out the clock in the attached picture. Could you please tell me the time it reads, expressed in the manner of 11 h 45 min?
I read 9 h 34 min
